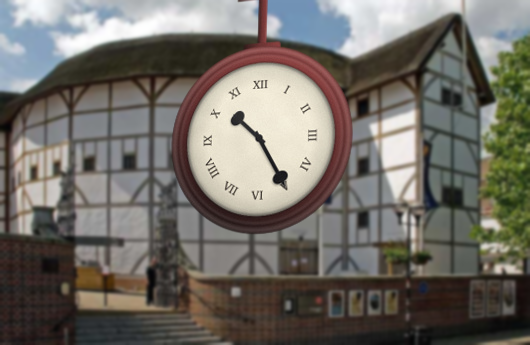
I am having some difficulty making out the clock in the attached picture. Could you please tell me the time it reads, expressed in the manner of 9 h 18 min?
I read 10 h 25 min
